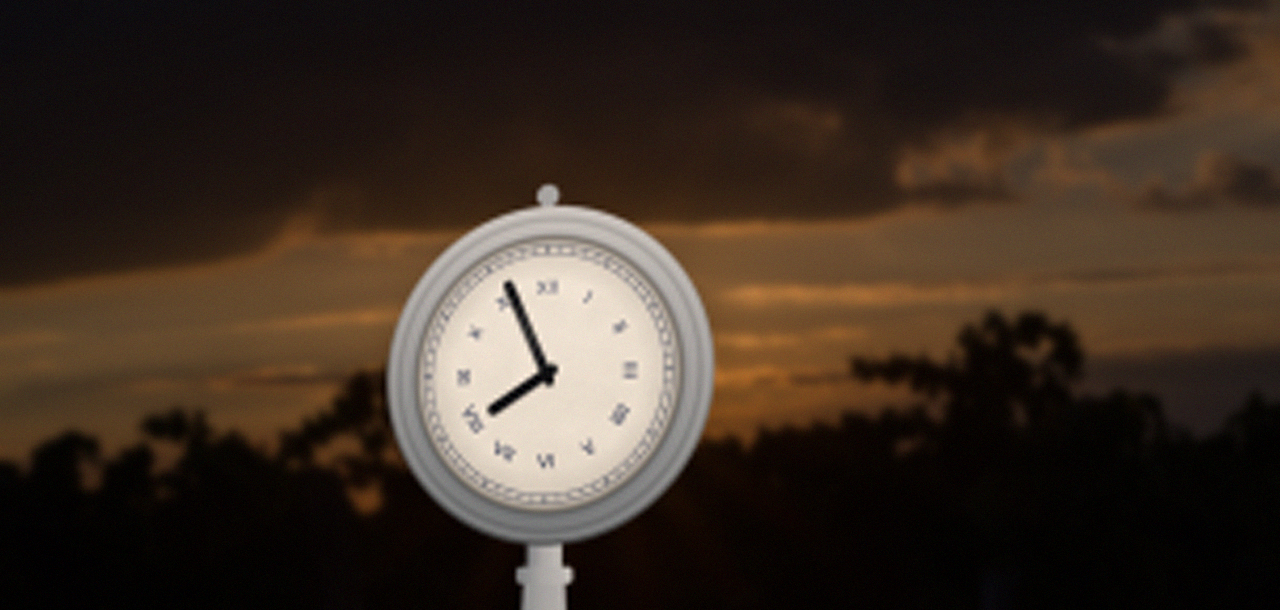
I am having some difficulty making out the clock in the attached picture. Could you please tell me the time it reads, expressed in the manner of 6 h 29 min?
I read 7 h 56 min
